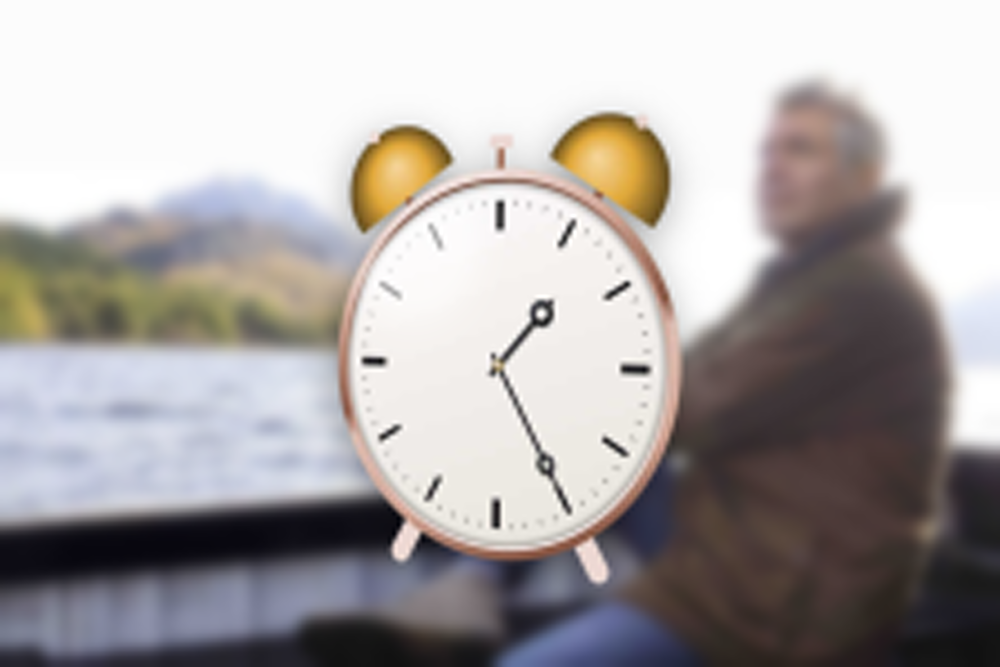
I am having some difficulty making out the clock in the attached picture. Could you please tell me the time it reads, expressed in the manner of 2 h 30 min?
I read 1 h 25 min
